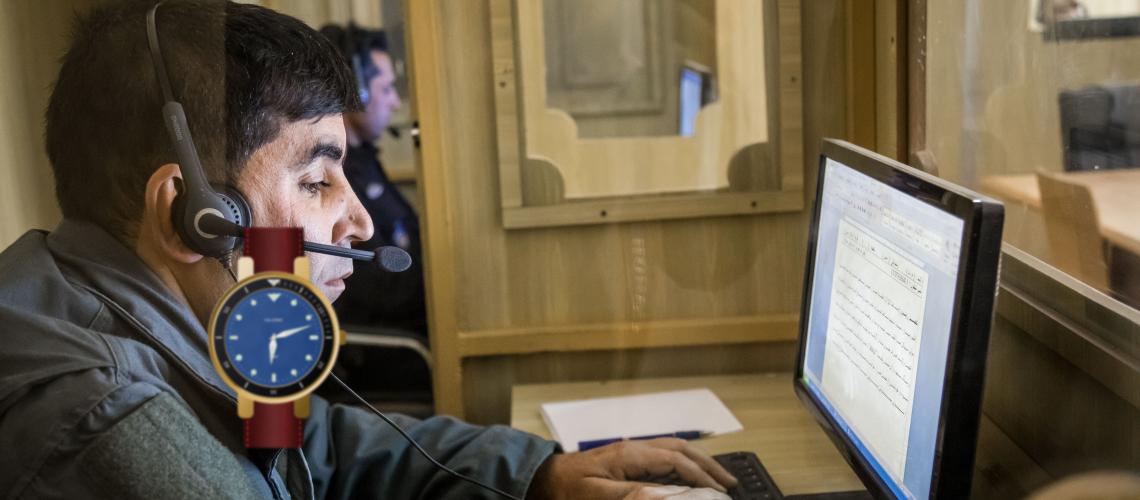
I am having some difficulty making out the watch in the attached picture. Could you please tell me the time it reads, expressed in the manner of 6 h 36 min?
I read 6 h 12 min
